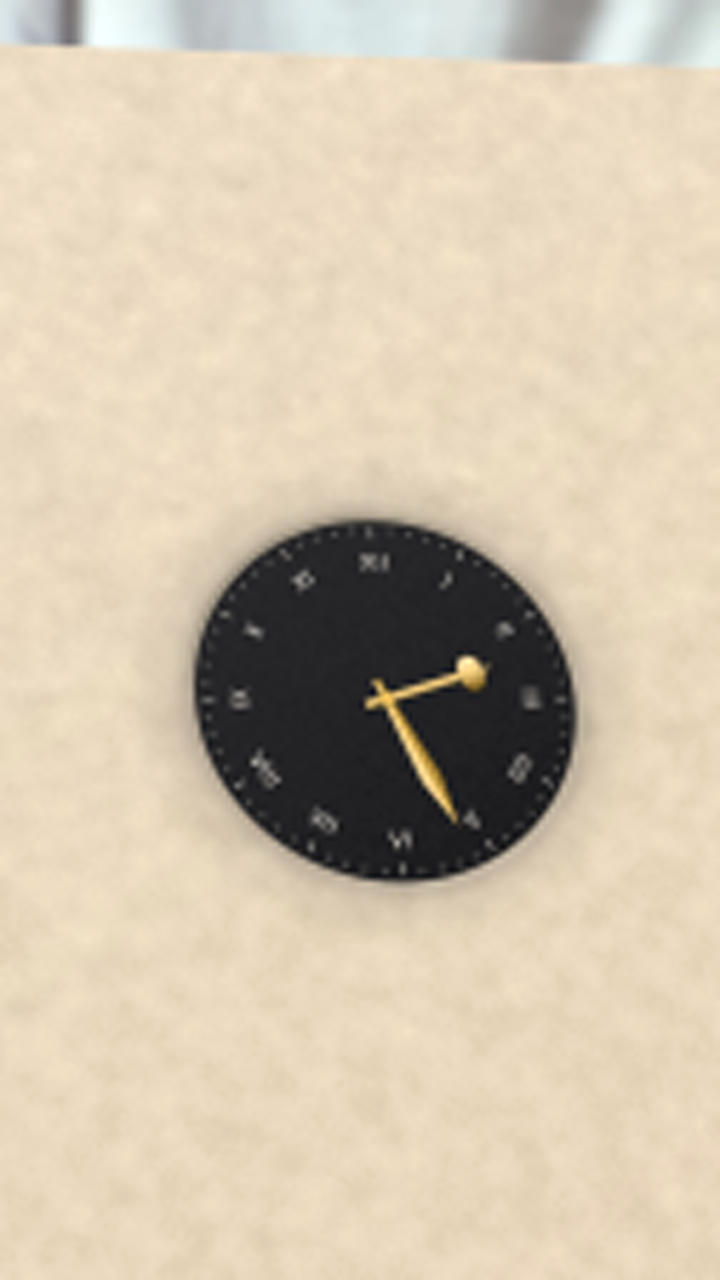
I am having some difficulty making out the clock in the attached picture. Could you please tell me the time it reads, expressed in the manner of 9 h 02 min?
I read 2 h 26 min
